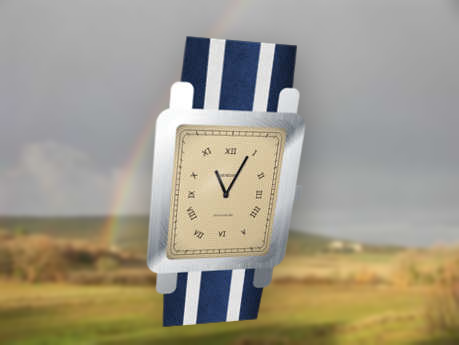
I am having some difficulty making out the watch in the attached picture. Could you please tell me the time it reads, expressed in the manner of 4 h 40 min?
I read 11 h 04 min
